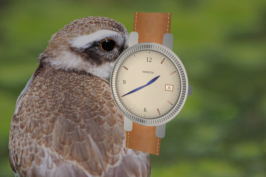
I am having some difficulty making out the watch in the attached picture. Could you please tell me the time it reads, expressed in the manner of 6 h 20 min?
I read 1 h 40 min
